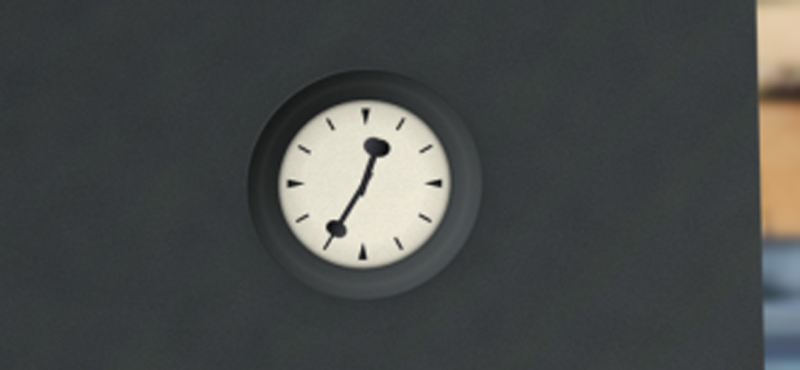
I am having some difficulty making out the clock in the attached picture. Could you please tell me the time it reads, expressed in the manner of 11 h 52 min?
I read 12 h 35 min
